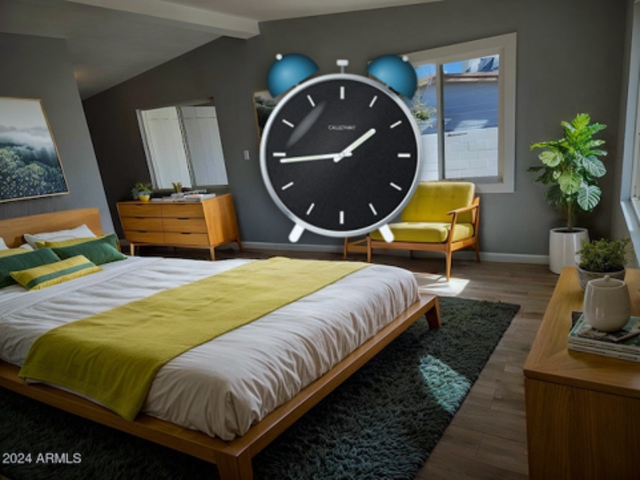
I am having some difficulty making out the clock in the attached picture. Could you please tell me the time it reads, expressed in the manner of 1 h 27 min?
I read 1 h 44 min
